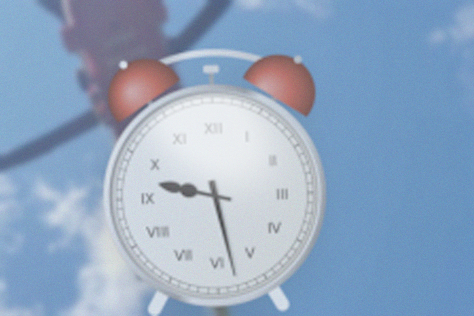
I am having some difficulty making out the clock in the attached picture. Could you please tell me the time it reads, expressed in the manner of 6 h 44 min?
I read 9 h 28 min
